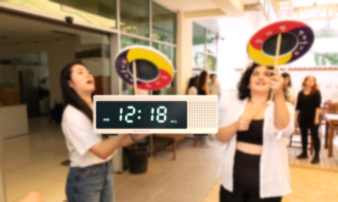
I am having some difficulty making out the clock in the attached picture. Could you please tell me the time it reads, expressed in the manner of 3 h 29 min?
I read 12 h 18 min
